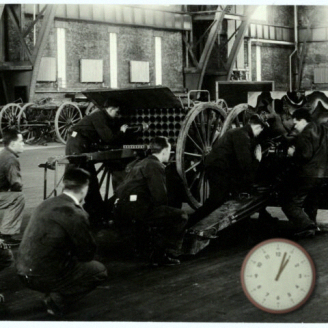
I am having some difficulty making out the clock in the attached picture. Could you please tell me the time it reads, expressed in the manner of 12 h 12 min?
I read 1 h 03 min
